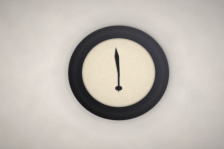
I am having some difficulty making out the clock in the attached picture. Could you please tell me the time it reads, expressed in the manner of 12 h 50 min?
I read 5 h 59 min
